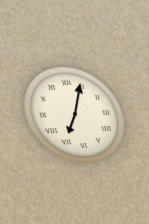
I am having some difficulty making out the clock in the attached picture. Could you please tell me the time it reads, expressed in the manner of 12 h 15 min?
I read 7 h 04 min
